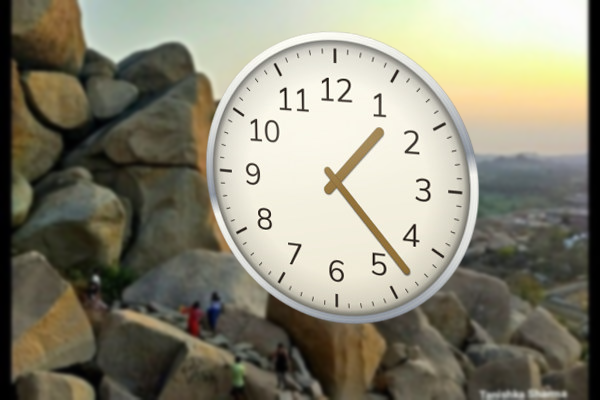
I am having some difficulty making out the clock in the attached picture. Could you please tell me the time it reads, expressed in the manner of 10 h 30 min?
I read 1 h 23 min
